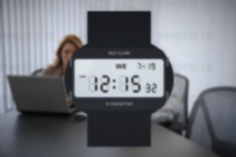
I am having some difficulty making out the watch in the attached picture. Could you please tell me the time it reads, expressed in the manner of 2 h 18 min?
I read 12 h 15 min
